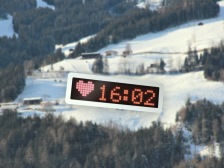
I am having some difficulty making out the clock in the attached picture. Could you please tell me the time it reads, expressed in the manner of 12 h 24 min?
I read 16 h 02 min
